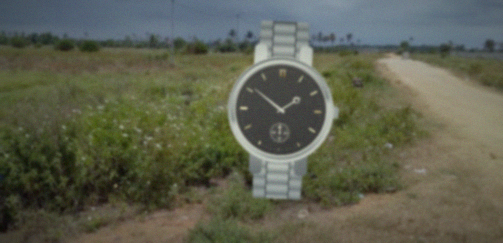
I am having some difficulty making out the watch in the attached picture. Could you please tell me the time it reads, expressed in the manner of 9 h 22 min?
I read 1 h 51 min
